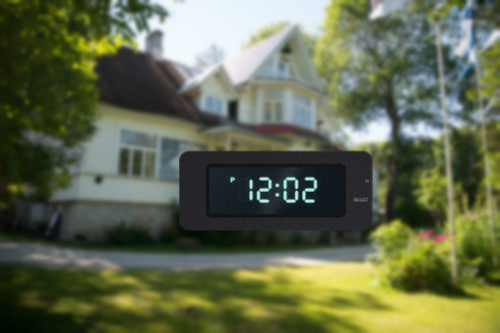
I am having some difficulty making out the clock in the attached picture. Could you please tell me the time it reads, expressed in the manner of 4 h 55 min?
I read 12 h 02 min
